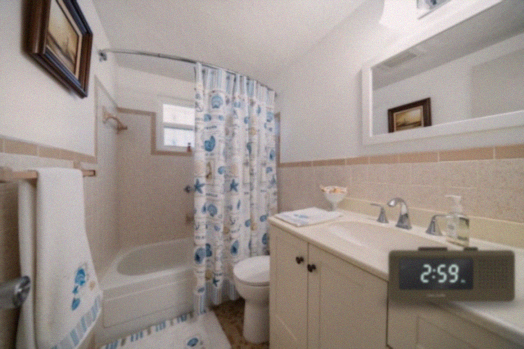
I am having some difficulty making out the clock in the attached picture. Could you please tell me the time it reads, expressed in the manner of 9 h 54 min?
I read 2 h 59 min
